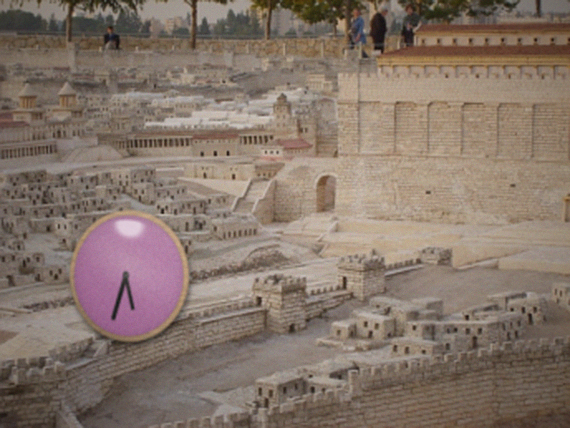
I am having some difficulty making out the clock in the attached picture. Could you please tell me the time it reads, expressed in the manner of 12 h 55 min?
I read 5 h 33 min
